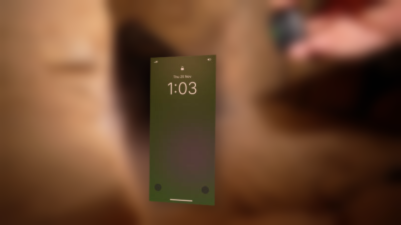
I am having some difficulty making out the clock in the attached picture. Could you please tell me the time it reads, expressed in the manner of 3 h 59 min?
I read 1 h 03 min
